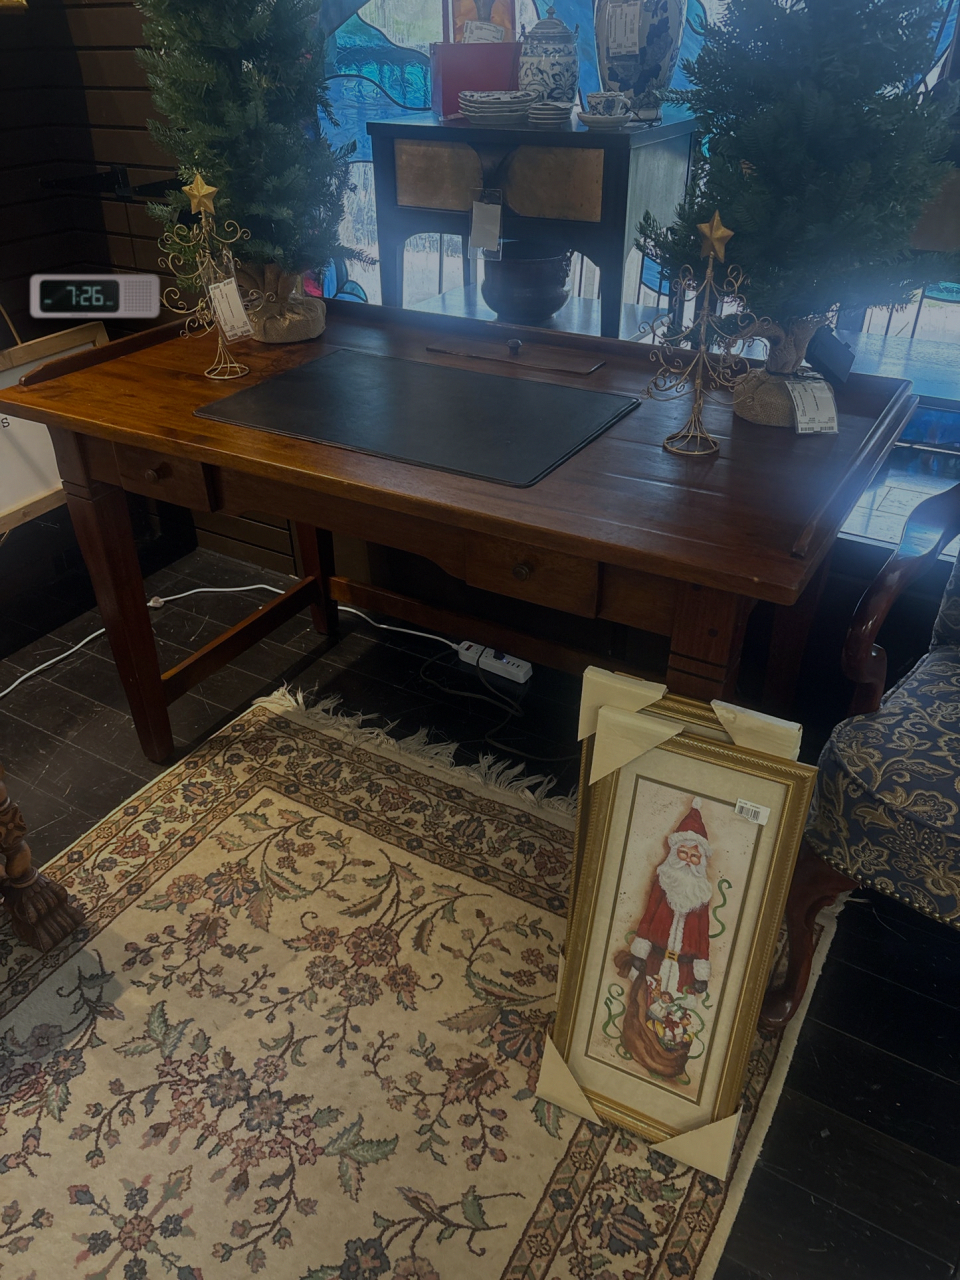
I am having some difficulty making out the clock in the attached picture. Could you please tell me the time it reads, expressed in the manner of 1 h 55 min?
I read 7 h 26 min
